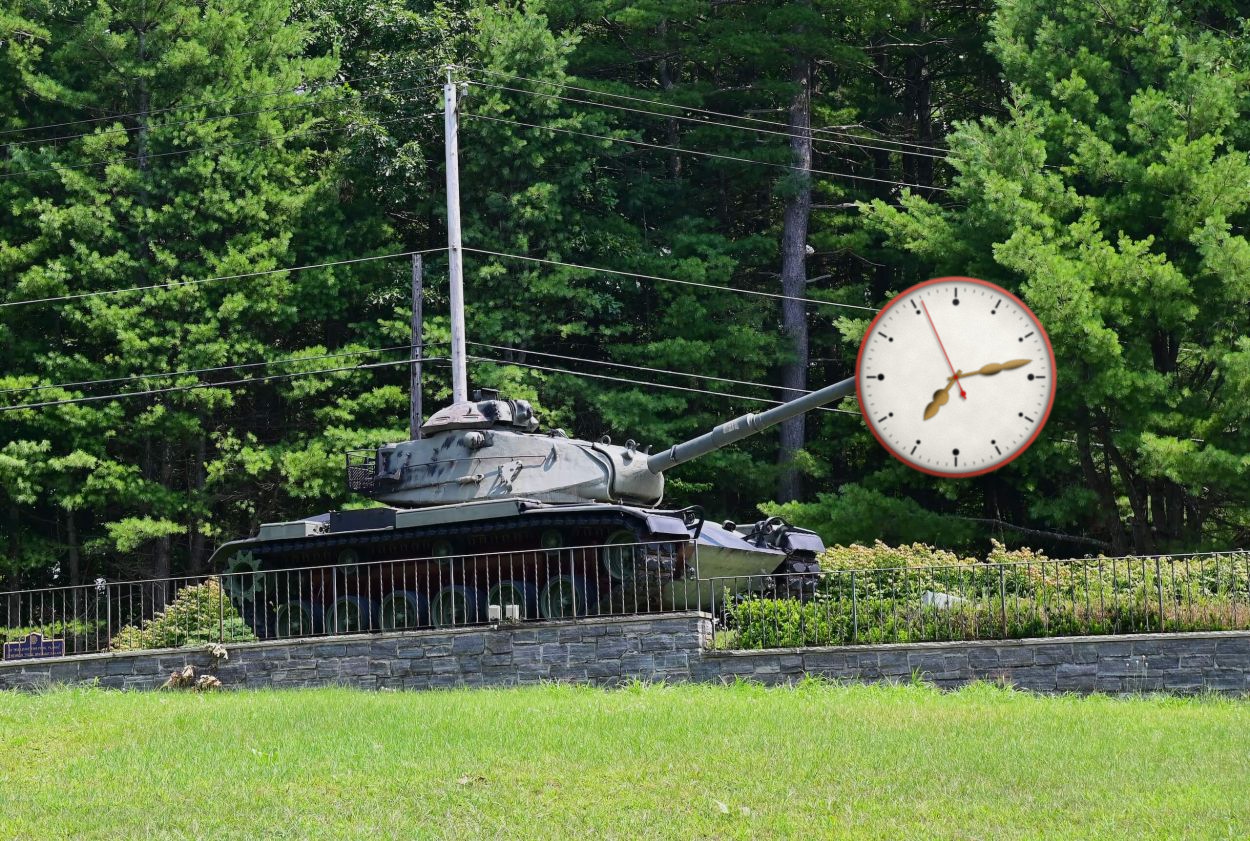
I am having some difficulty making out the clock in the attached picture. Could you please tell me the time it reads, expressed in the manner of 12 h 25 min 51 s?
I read 7 h 12 min 56 s
